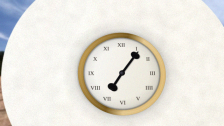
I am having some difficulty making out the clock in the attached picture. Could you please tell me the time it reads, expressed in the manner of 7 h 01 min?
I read 7 h 06 min
